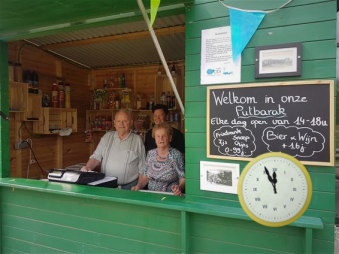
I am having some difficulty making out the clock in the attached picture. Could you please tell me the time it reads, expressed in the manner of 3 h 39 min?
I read 11 h 56 min
